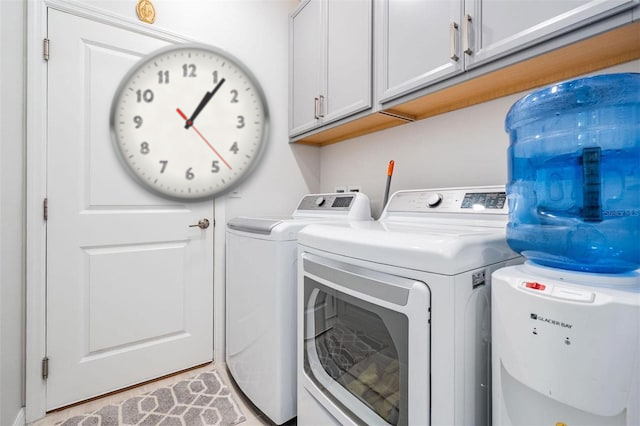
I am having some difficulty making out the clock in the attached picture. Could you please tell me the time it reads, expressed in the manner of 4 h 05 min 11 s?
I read 1 h 06 min 23 s
